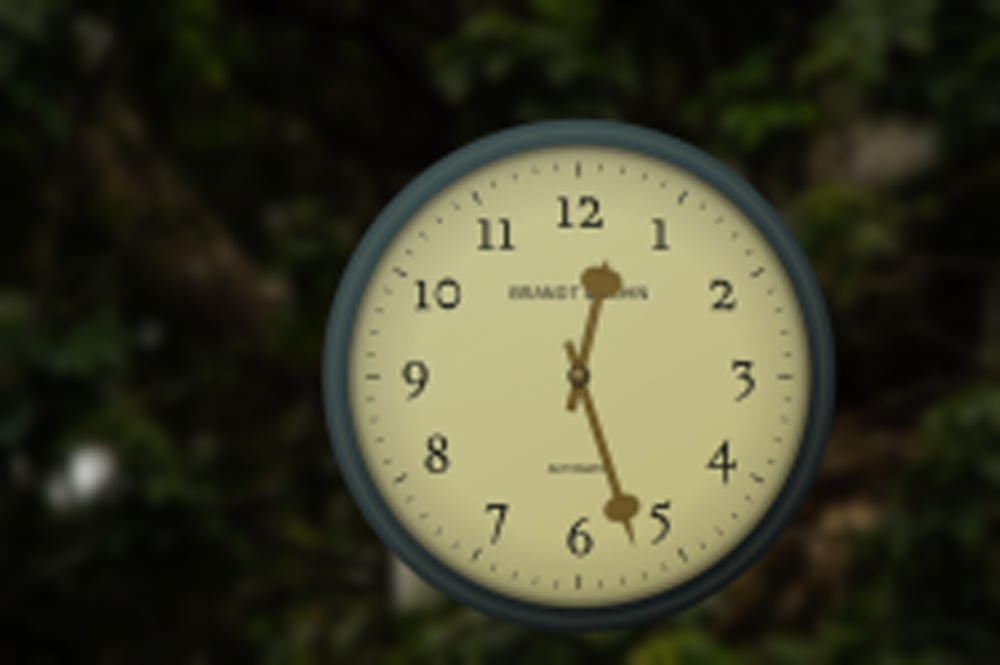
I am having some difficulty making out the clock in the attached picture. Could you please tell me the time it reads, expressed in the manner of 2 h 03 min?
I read 12 h 27 min
